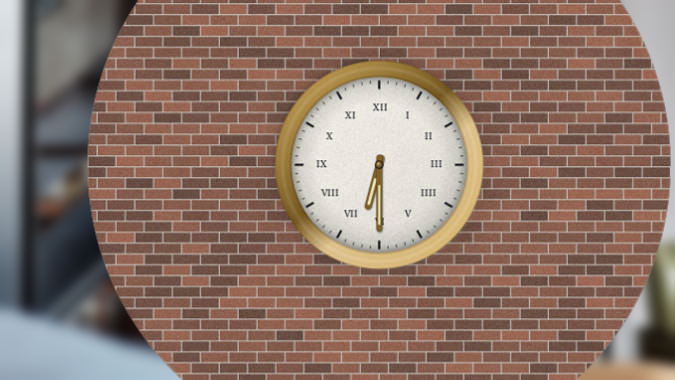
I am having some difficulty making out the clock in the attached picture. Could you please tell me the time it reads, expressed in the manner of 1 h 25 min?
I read 6 h 30 min
